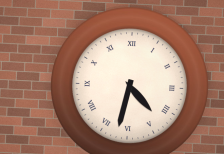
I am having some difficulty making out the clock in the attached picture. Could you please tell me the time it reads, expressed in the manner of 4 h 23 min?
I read 4 h 32 min
